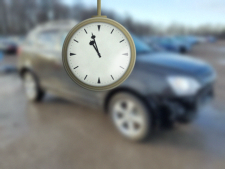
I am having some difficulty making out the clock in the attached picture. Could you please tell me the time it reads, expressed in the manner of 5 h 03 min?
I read 10 h 57 min
